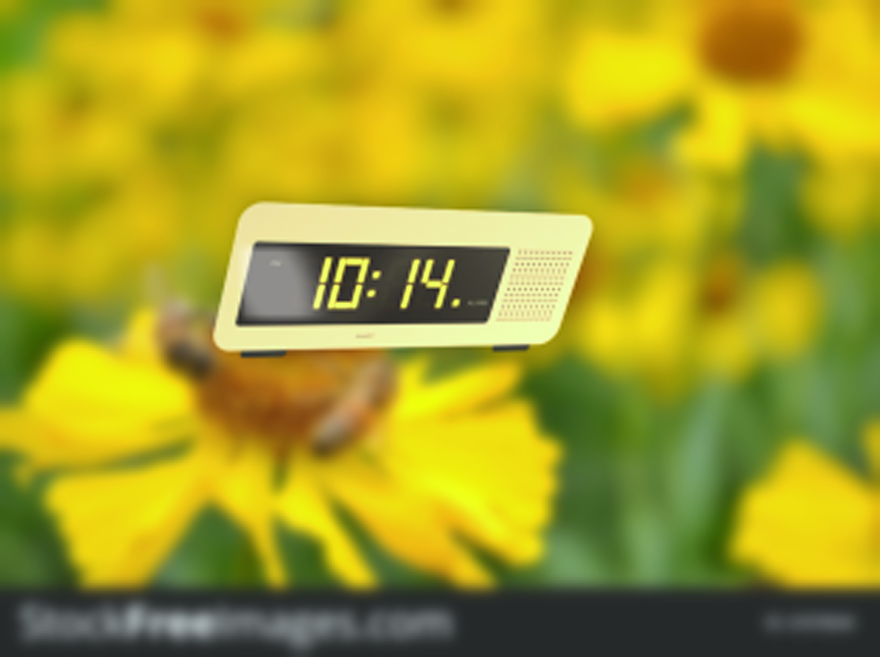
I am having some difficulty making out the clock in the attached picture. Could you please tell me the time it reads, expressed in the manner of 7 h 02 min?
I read 10 h 14 min
